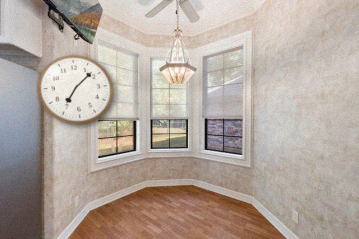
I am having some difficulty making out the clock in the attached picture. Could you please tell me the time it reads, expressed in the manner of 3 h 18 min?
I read 7 h 08 min
